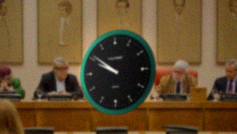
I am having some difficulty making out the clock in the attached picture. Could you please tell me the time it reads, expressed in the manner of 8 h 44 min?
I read 9 h 51 min
